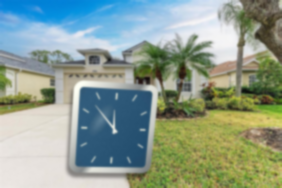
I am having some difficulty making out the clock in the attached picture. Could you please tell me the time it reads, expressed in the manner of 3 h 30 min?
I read 11 h 53 min
